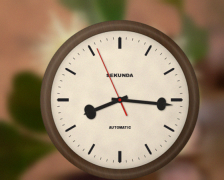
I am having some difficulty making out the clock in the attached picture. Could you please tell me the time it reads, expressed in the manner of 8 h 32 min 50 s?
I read 8 h 15 min 56 s
